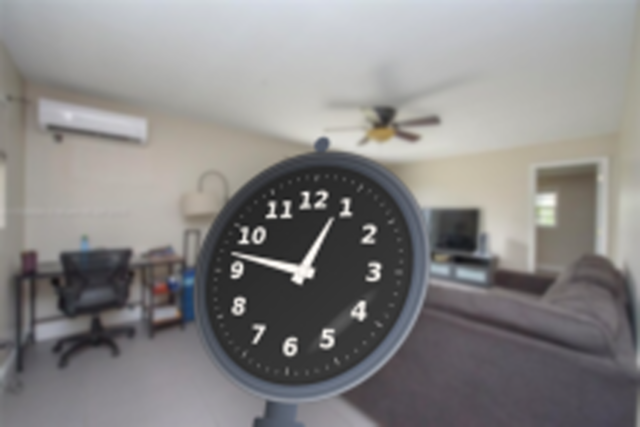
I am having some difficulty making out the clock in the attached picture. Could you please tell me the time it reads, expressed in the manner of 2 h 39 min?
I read 12 h 47 min
